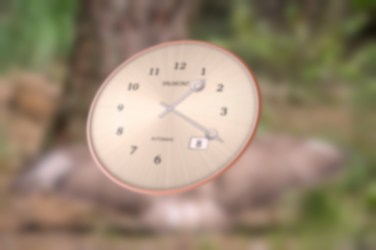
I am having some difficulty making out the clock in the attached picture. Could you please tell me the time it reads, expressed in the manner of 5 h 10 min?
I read 1 h 20 min
